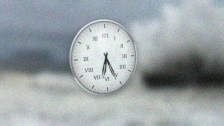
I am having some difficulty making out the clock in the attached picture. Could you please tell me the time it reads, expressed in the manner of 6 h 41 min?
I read 6 h 26 min
